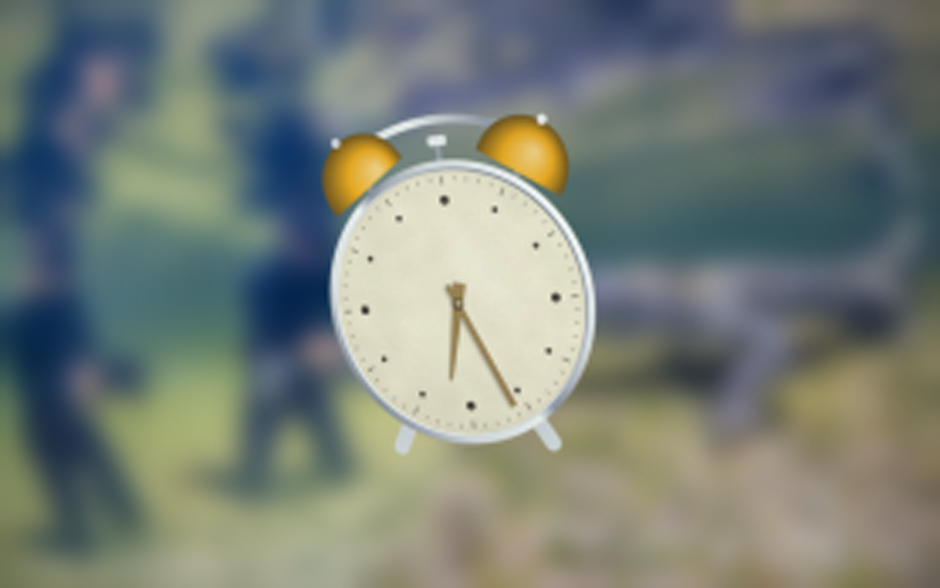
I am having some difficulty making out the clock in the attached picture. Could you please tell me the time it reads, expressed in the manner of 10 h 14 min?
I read 6 h 26 min
